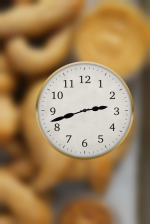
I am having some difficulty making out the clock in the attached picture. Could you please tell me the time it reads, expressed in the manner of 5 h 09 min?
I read 2 h 42 min
